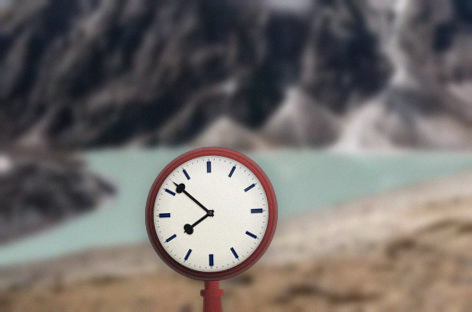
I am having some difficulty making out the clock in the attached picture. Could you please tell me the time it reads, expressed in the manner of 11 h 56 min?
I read 7 h 52 min
